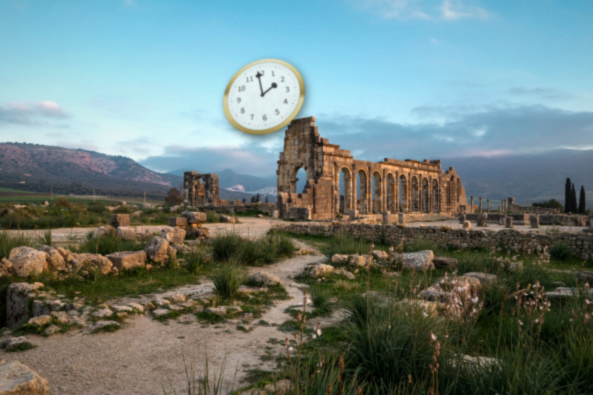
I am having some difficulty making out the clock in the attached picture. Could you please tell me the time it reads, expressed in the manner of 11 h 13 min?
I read 1 h 59 min
